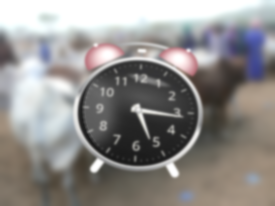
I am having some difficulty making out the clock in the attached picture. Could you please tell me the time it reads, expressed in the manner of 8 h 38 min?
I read 5 h 16 min
